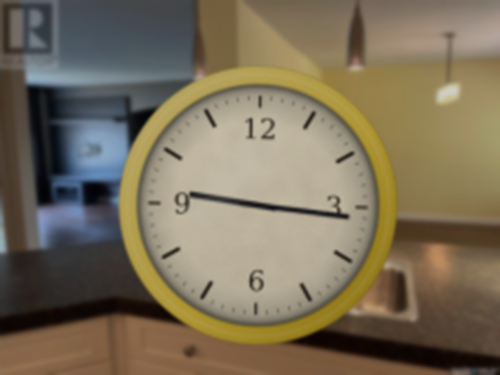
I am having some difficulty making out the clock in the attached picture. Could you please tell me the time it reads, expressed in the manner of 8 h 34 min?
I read 9 h 16 min
